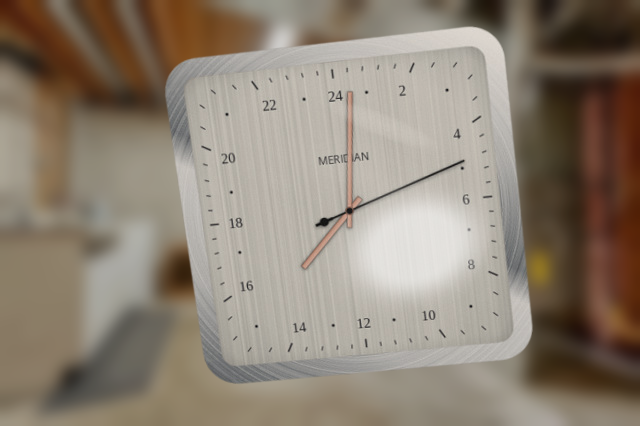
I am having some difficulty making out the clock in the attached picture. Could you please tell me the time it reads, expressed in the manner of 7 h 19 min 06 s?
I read 15 h 01 min 12 s
